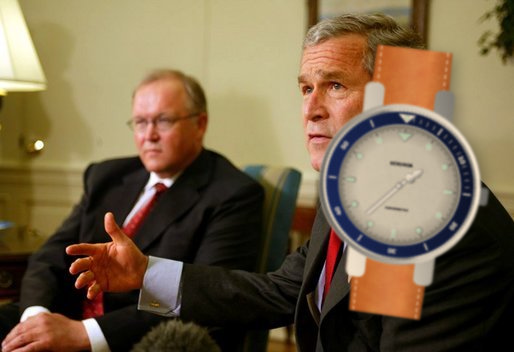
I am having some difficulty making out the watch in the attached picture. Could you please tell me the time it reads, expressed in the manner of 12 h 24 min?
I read 1 h 37 min
